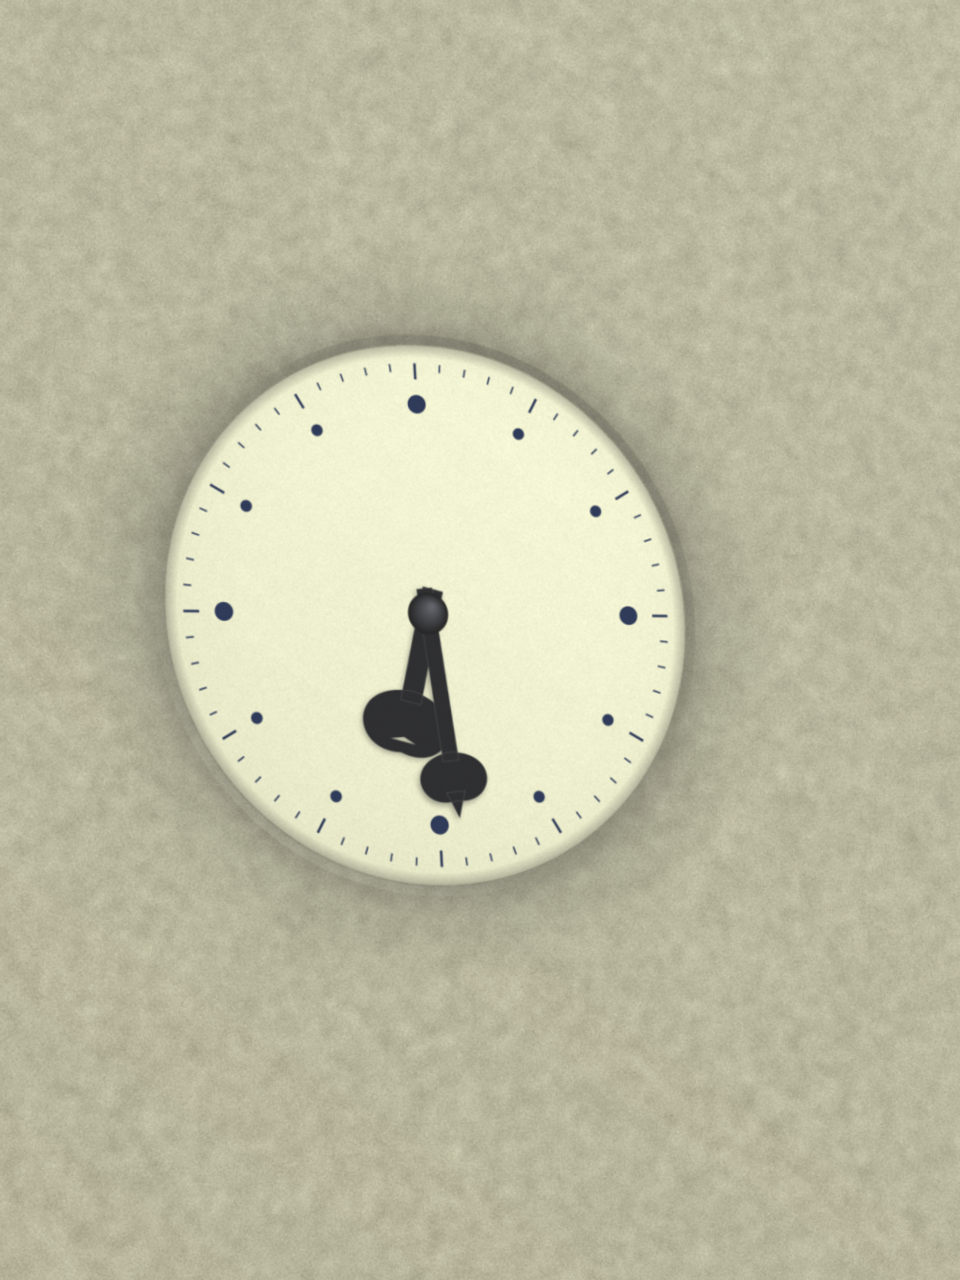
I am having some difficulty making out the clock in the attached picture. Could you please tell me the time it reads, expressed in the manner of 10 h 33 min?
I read 6 h 29 min
